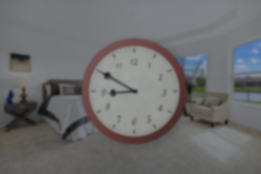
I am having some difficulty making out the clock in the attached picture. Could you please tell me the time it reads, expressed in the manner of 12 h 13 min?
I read 8 h 50 min
